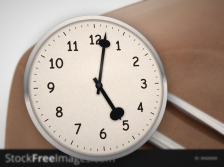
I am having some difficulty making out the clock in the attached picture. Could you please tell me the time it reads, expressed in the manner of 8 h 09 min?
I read 5 h 02 min
